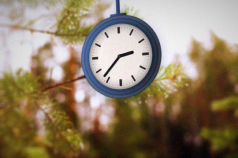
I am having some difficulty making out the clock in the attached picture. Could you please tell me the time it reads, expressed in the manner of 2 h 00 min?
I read 2 h 37 min
